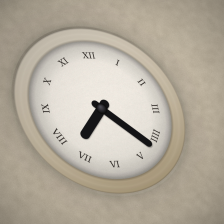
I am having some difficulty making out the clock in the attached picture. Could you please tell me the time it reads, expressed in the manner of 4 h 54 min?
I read 7 h 22 min
